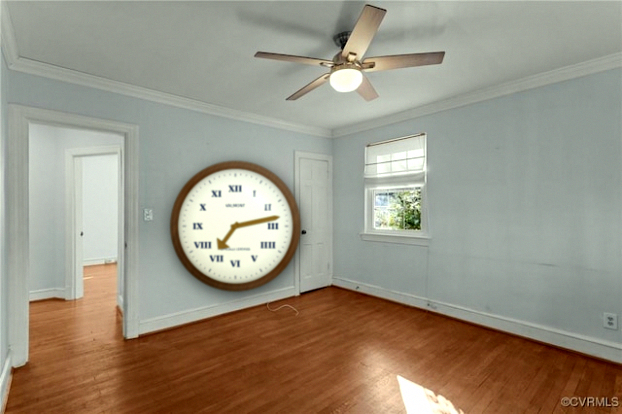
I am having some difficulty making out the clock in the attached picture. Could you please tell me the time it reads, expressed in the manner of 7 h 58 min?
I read 7 h 13 min
